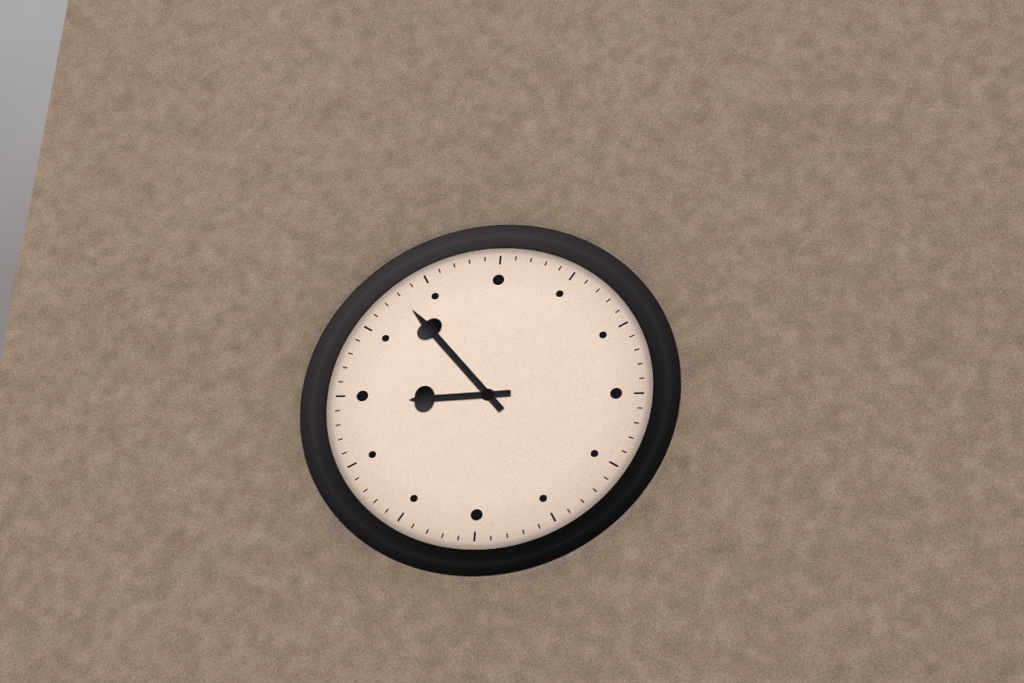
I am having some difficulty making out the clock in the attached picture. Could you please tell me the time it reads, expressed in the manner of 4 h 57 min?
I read 8 h 53 min
